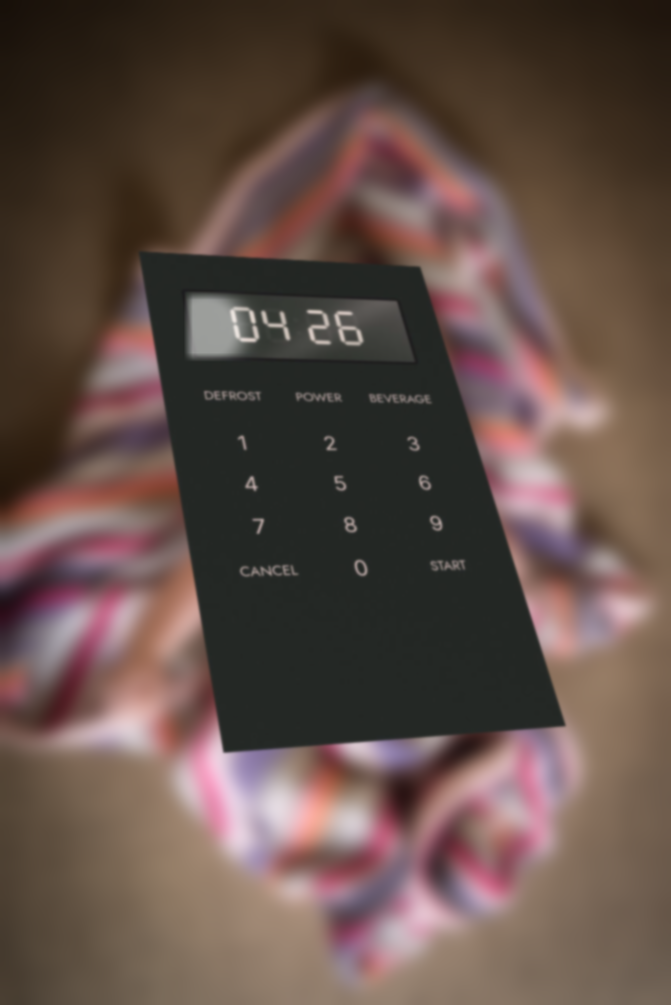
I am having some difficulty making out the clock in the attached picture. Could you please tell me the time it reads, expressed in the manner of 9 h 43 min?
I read 4 h 26 min
